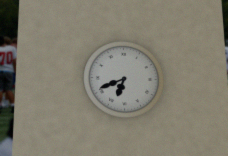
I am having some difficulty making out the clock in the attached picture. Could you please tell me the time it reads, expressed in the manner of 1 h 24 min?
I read 6 h 41 min
